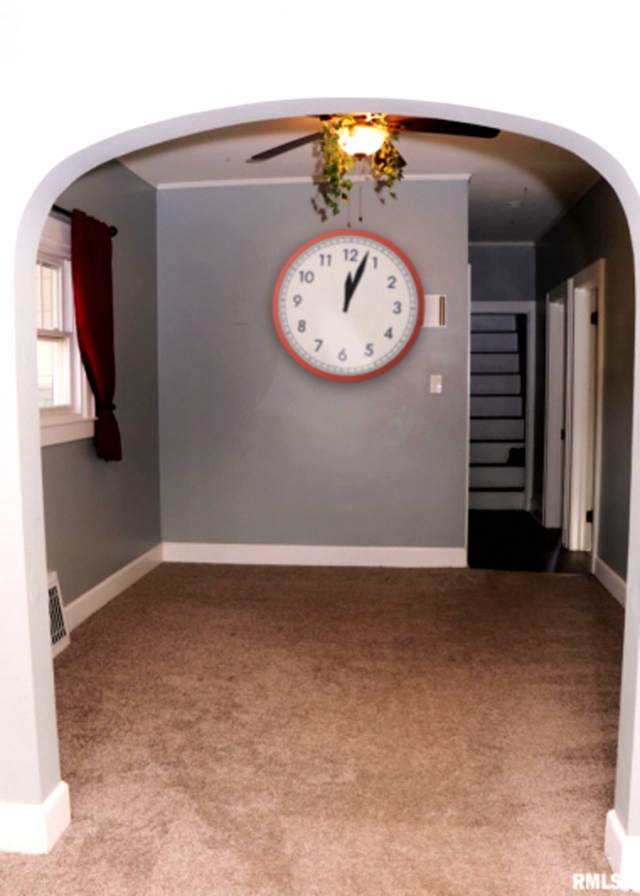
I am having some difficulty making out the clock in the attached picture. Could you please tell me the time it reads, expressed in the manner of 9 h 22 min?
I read 12 h 03 min
